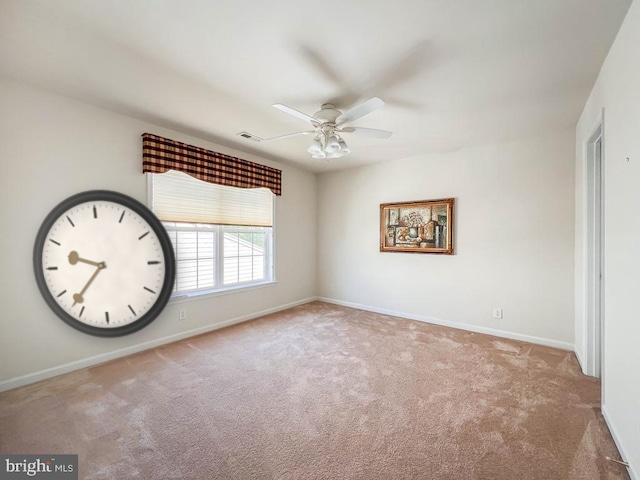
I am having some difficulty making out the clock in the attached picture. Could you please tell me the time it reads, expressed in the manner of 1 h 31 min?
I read 9 h 37 min
